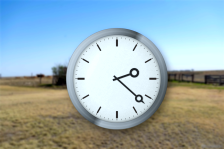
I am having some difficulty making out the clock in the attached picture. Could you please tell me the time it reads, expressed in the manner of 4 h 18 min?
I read 2 h 22 min
